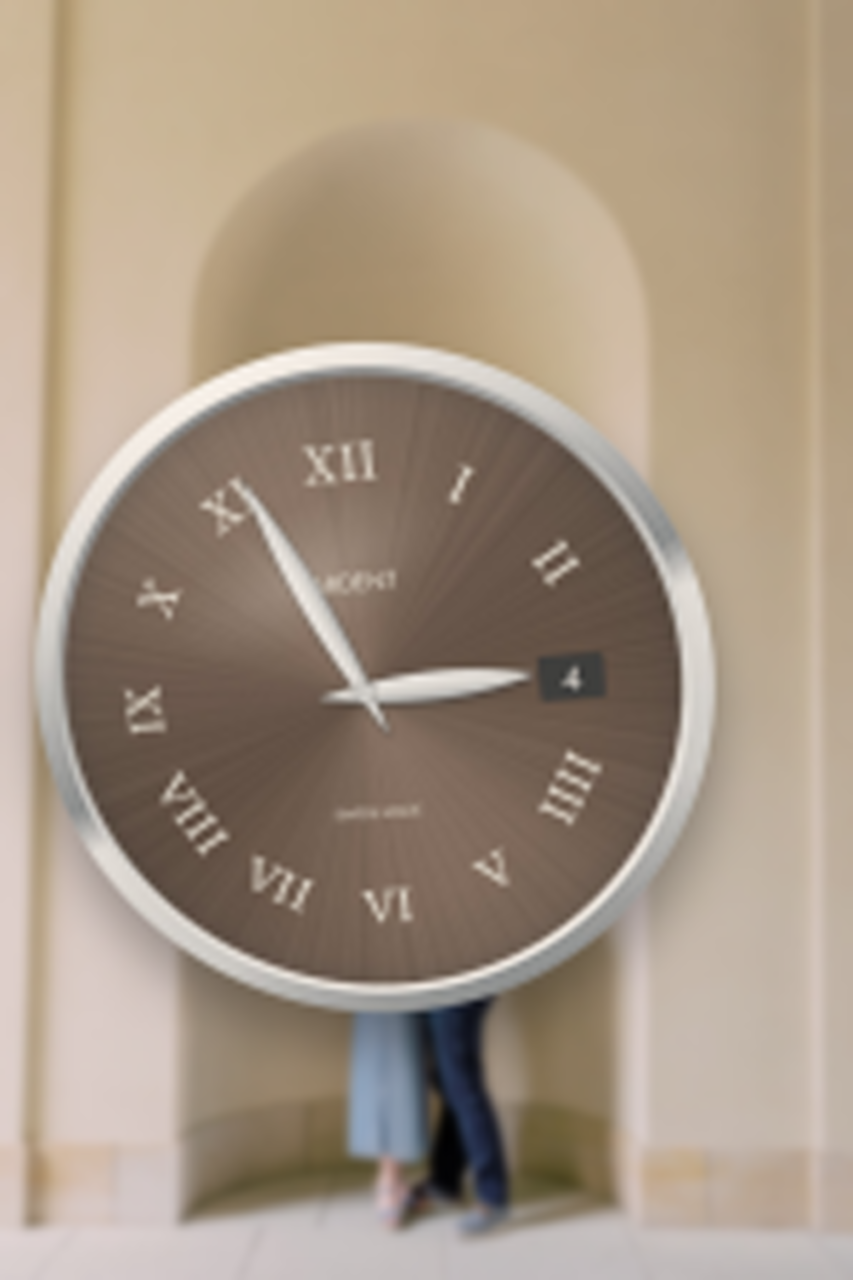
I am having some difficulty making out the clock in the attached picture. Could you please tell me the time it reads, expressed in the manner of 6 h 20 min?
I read 2 h 56 min
